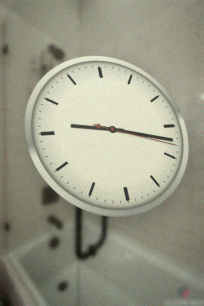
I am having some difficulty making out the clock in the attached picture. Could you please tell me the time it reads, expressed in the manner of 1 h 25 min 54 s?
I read 9 h 17 min 18 s
